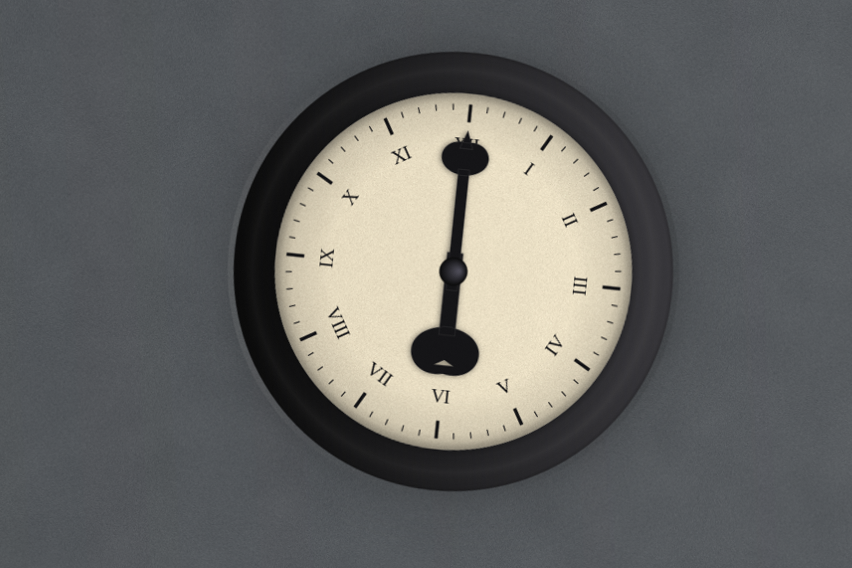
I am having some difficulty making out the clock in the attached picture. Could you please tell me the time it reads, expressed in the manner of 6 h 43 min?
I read 6 h 00 min
